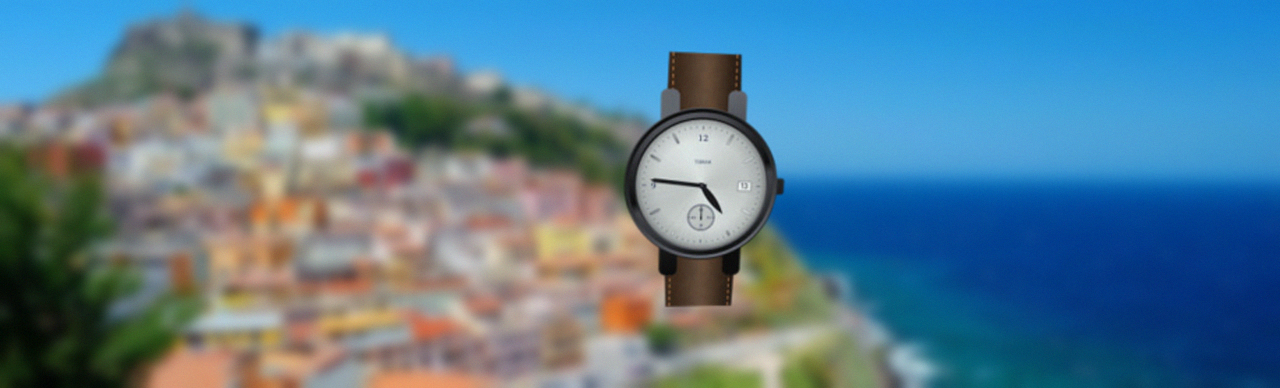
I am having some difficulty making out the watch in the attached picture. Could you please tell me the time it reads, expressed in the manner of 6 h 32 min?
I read 4 h 46 min
